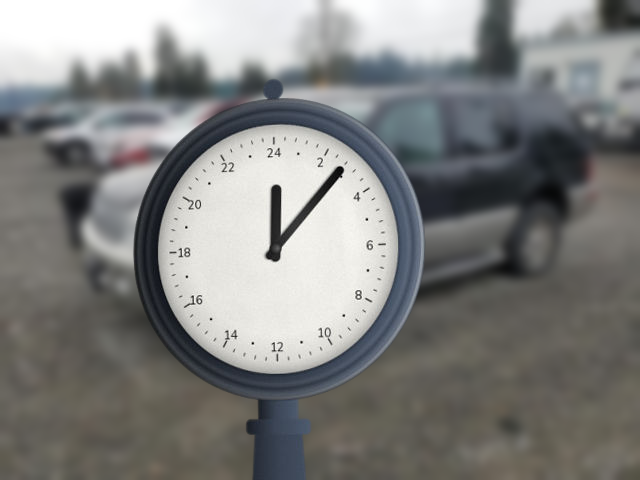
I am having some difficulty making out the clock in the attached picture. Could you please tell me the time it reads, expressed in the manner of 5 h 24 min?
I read 0 h 07 min
